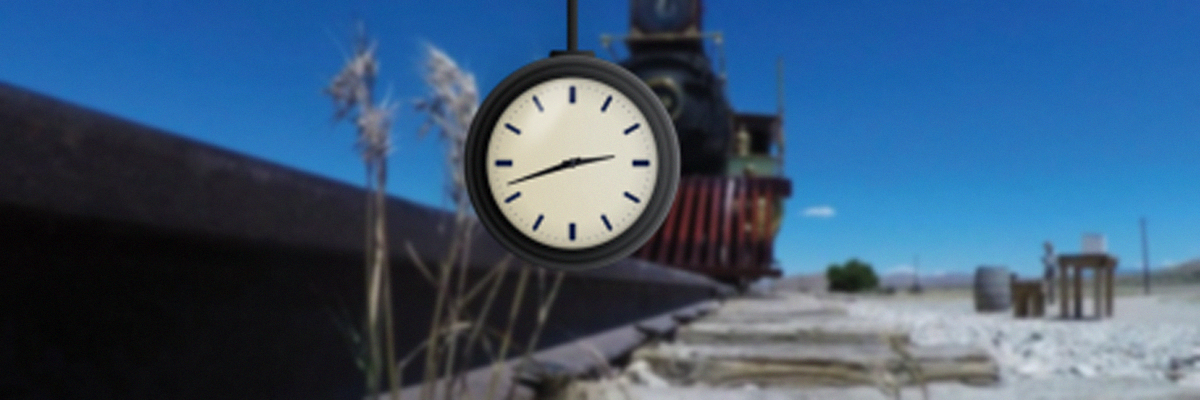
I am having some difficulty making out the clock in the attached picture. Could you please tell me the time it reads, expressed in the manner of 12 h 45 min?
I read 2 h 42 min
